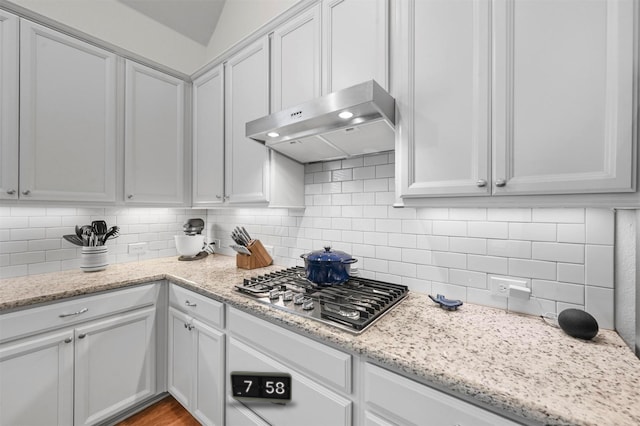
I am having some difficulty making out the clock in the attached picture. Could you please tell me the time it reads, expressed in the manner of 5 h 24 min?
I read 7 h 58 min
